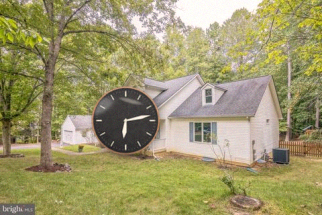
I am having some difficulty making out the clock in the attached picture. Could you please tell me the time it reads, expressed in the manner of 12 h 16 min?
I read 6 h 13 min
